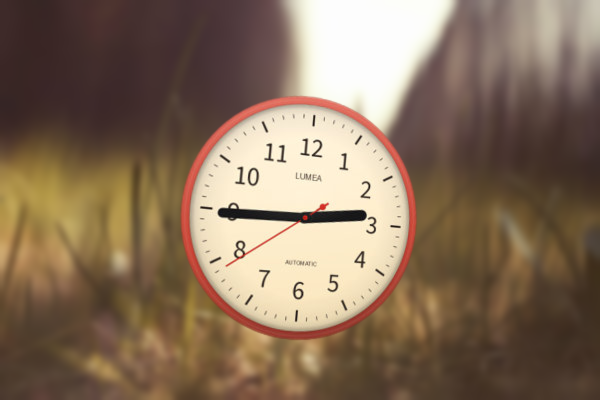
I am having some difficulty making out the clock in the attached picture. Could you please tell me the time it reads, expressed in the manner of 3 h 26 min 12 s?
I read 2 h 44 min 39 s
